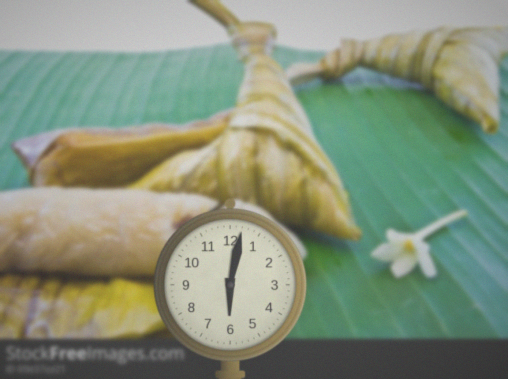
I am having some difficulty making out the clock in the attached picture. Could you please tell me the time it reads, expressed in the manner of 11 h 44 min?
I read 6 h 02 min
